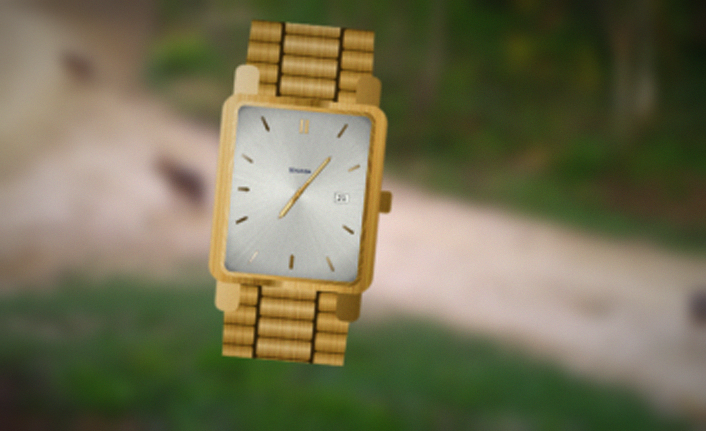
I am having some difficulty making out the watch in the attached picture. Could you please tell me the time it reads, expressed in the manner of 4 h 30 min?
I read 7 h 06 min
